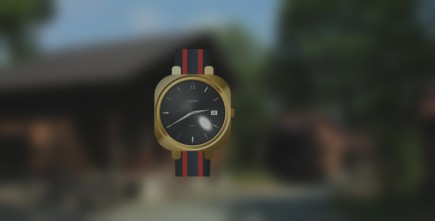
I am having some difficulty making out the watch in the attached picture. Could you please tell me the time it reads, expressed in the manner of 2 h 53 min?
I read 2 h 40 min
